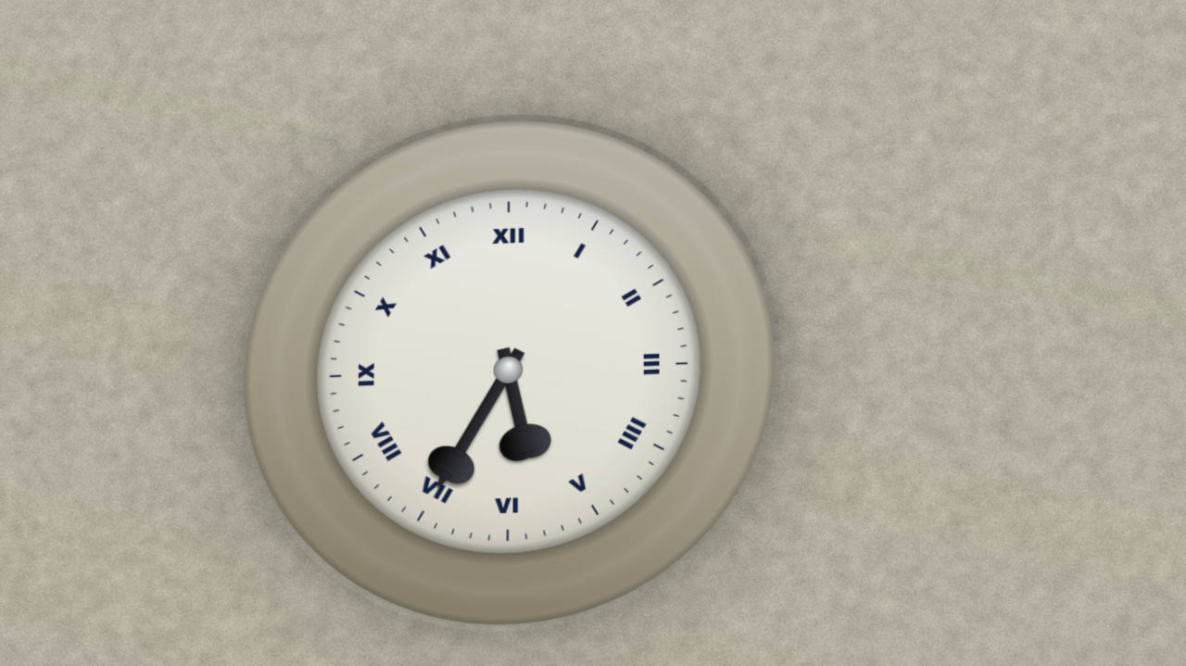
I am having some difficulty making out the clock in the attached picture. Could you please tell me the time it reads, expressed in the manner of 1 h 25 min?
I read 5 h 35 min
